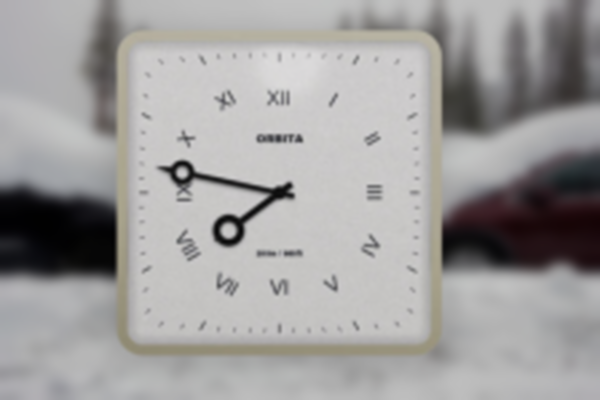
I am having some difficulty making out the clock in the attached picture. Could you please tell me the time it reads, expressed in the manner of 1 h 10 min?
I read 7 h 47 min
